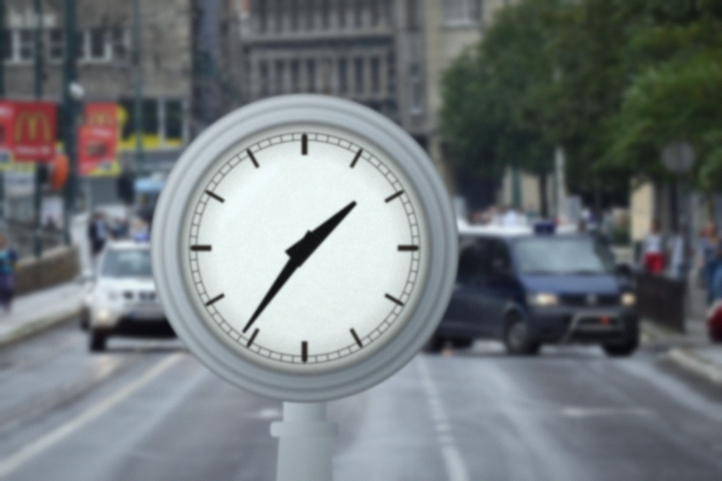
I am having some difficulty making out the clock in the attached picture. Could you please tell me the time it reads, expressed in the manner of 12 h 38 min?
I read 1 h 36 min
